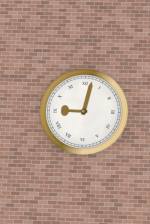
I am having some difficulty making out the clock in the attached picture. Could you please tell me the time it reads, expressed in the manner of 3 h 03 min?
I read 9 h 02 min
